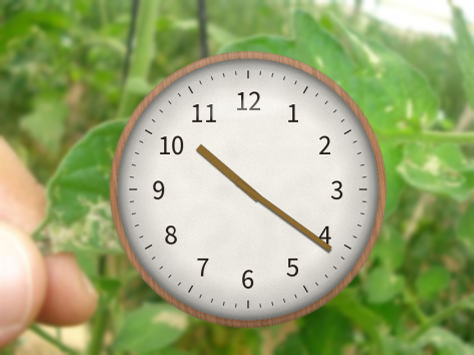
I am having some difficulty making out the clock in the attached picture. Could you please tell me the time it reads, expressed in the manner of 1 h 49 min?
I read 10 h 21 min
